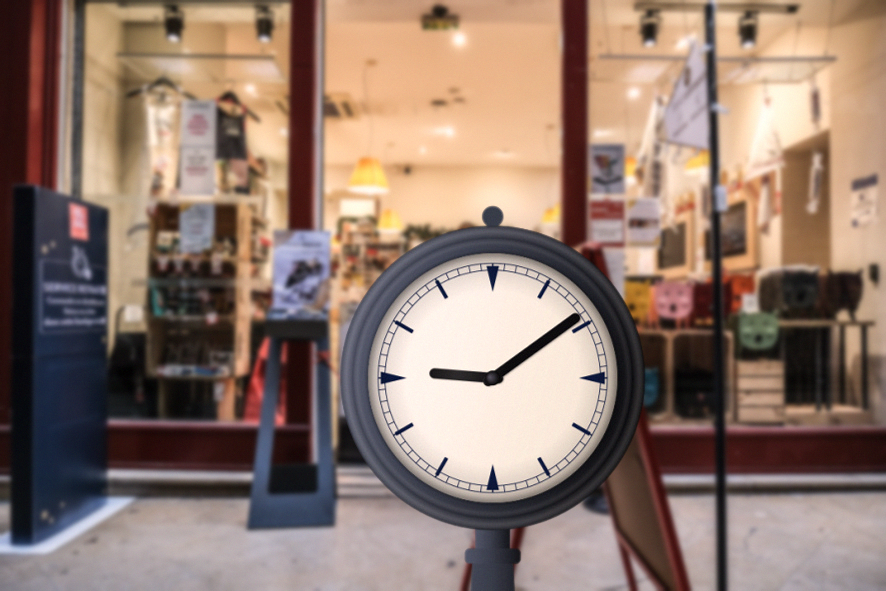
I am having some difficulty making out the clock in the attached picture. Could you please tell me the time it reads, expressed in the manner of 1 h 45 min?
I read 9 h 09 min
